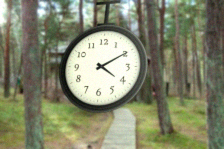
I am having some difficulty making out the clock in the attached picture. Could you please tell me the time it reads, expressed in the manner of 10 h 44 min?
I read 4 h 10 min
